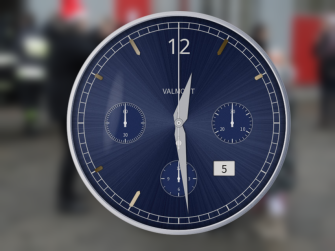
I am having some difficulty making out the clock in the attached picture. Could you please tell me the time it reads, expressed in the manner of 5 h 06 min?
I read 12 h 29 min
